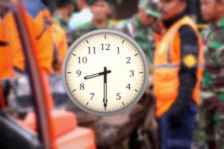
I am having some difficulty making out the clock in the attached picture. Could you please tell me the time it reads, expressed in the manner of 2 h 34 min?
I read 8 h 30 min
